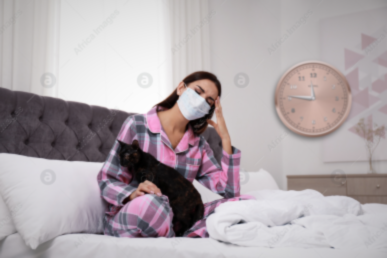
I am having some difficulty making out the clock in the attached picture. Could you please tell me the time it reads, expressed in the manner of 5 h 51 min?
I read 11 h 46 min
